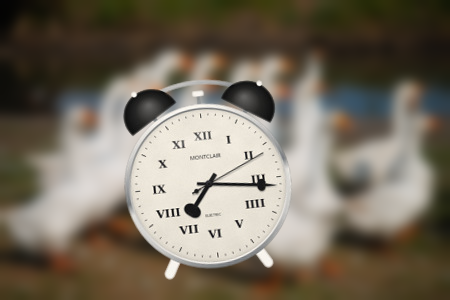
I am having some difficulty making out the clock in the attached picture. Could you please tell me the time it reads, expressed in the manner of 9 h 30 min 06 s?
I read 7 h 16 min 11 s
